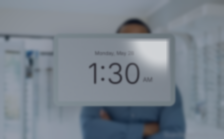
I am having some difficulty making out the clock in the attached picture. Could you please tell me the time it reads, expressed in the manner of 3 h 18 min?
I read 1 h 30 min
